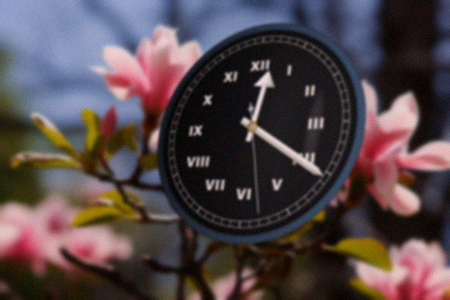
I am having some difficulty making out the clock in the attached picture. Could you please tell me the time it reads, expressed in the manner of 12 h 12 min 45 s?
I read 12 h 20 min 28 s
